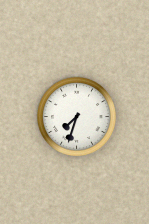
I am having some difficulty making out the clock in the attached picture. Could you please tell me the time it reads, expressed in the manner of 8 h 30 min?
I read 7 h 33 min
